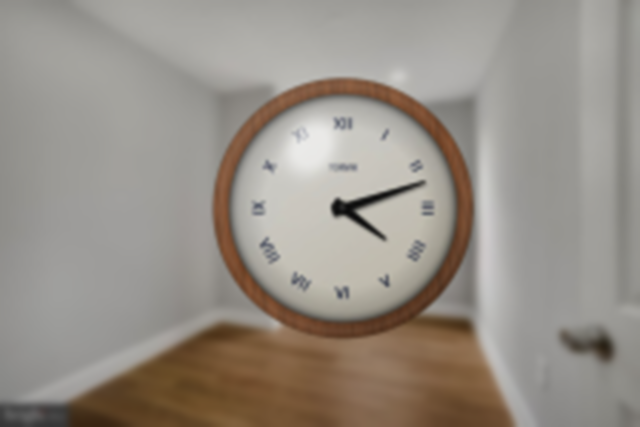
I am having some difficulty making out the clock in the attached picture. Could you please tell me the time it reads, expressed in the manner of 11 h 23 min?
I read 4 h 12 min
